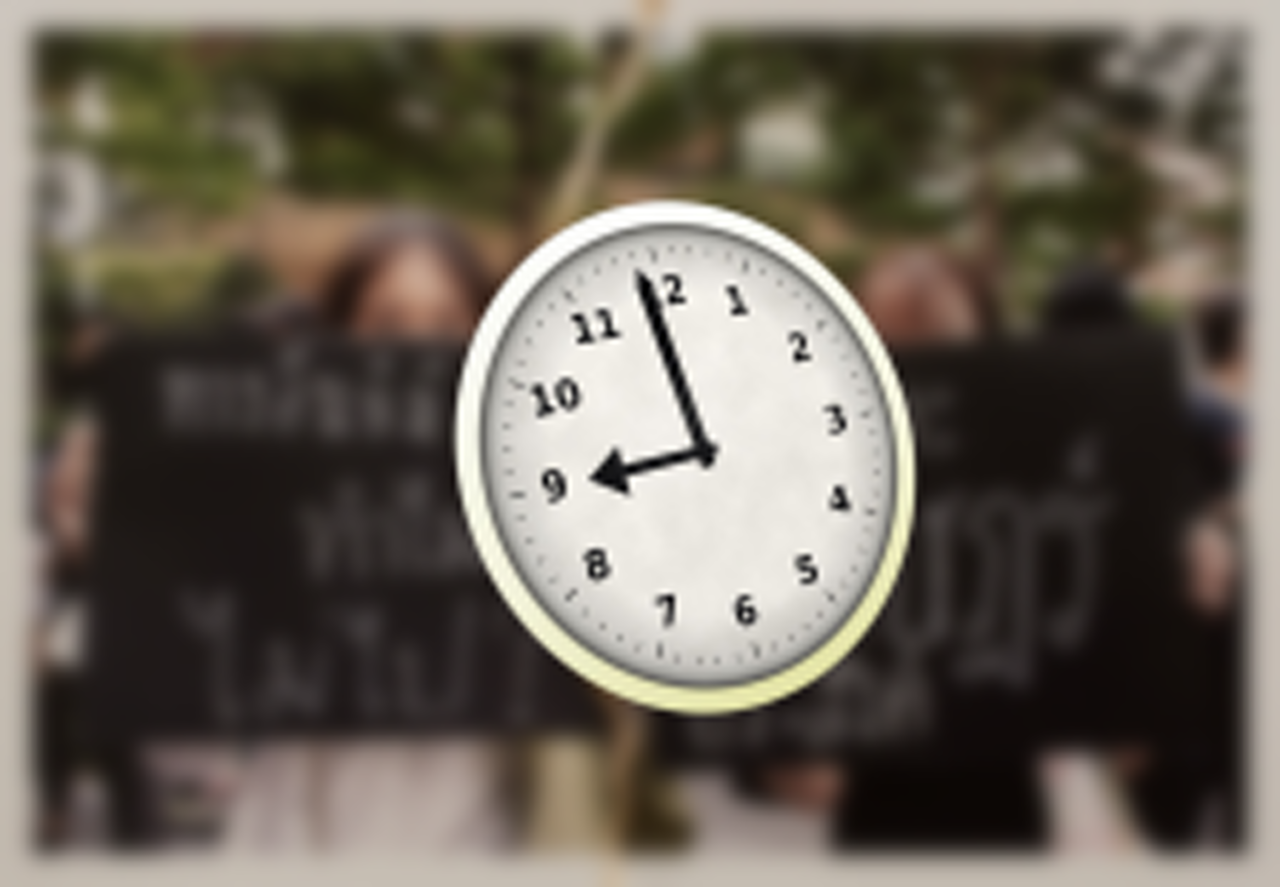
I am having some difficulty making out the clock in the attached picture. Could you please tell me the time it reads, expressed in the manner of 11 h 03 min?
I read 8 h 59 min
